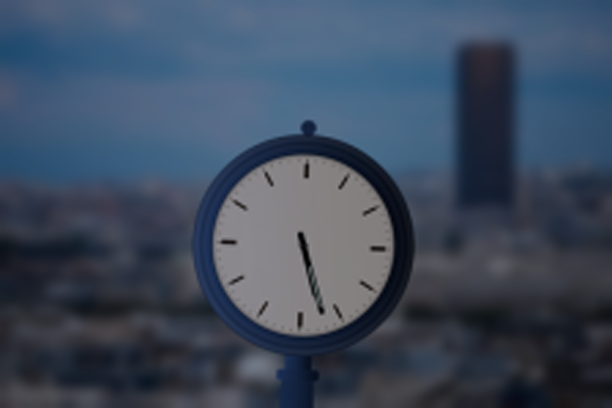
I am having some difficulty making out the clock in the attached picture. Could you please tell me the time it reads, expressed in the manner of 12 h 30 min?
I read 5 h 27 min
